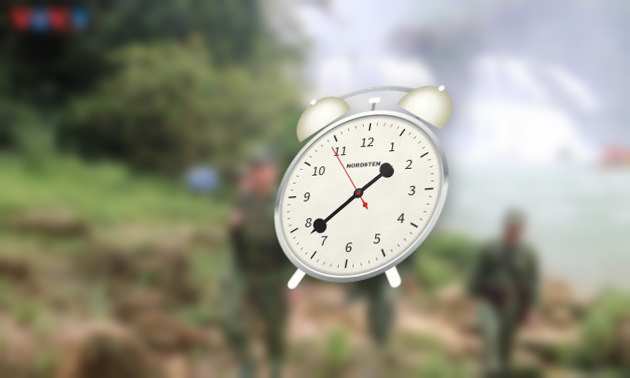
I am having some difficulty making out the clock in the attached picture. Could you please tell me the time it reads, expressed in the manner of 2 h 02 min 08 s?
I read 1 h 37 min 54 s
